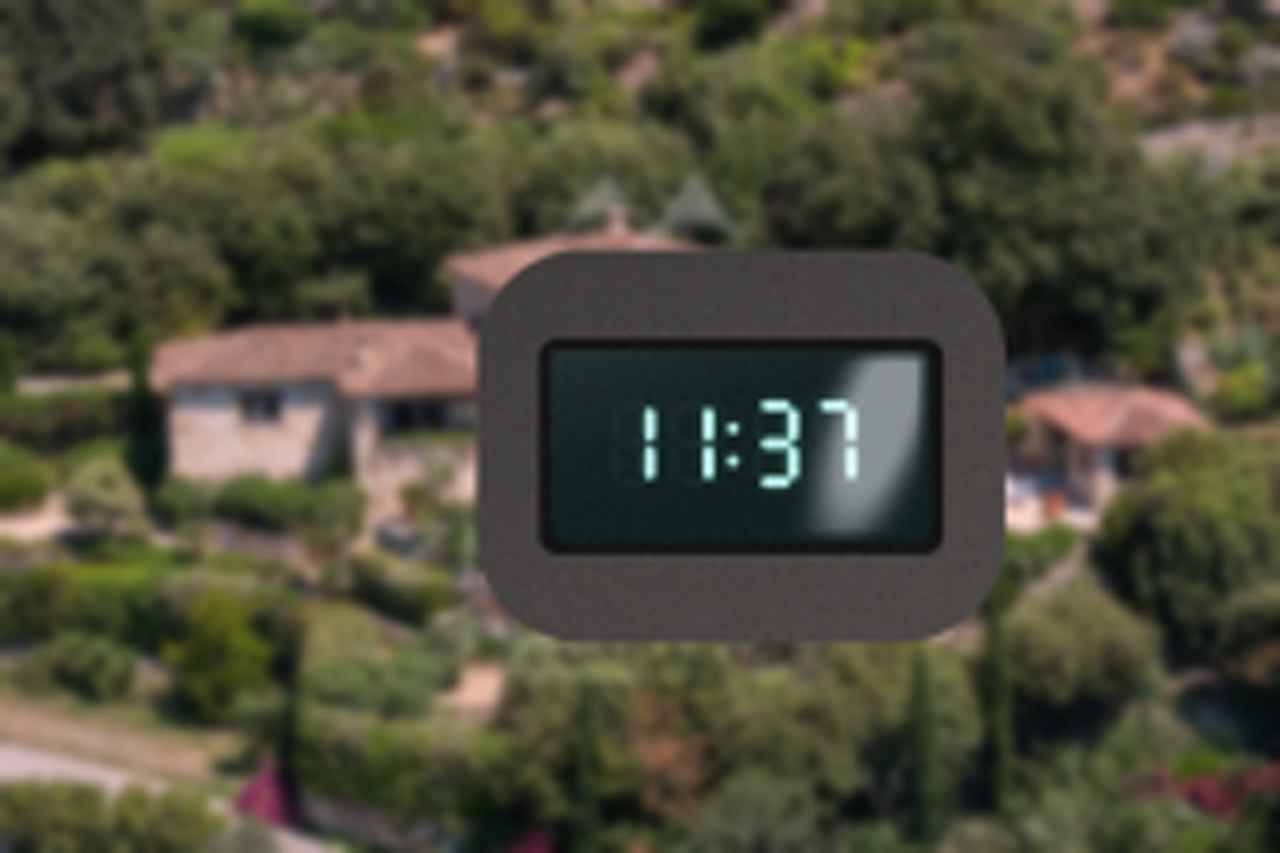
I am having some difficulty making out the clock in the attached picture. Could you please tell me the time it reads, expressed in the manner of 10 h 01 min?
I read 11 h 37 min
